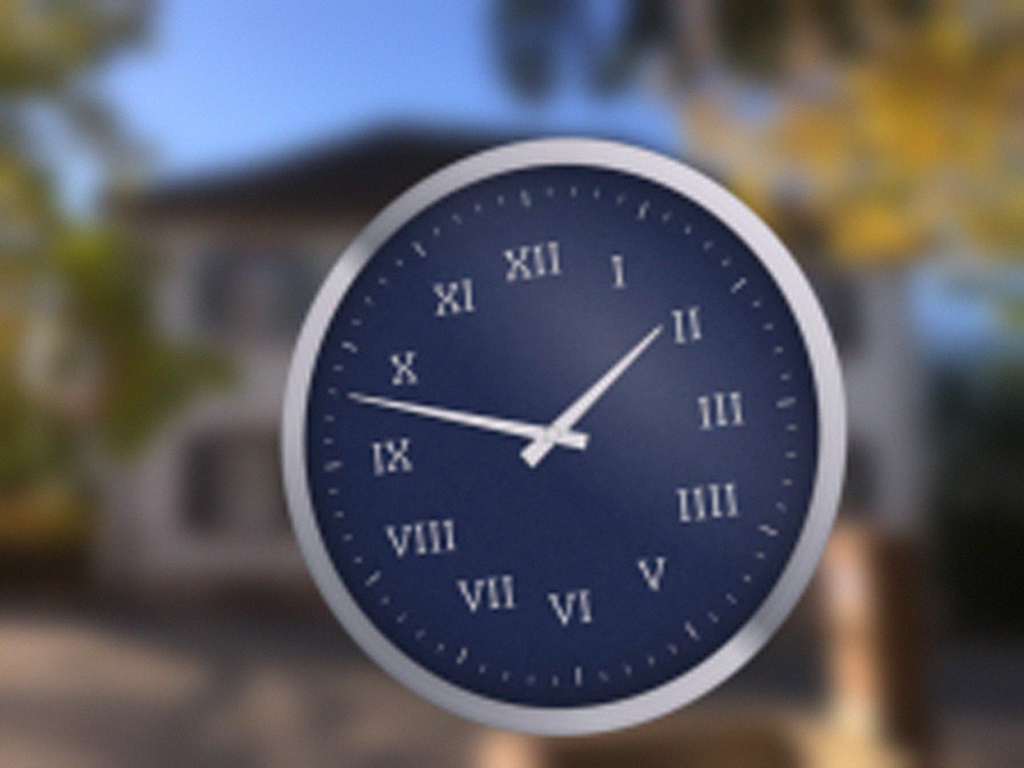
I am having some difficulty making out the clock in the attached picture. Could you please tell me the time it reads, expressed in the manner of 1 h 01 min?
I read 1 h 48 min
